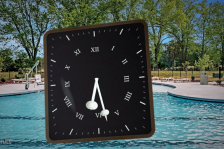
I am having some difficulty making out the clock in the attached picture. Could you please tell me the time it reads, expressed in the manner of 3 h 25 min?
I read 6 h 28 min
